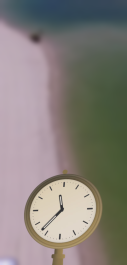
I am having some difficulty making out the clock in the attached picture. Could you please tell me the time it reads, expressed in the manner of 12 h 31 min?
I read 11 h 37 min
